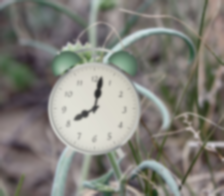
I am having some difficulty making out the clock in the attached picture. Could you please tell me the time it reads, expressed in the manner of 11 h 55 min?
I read 8 h 02 min
